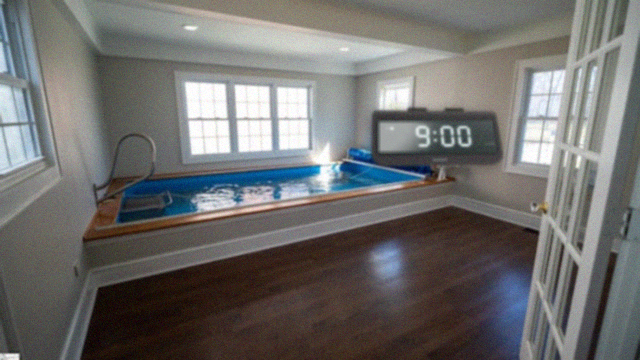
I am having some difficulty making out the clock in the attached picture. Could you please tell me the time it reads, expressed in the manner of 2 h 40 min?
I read 9 h 00 min
